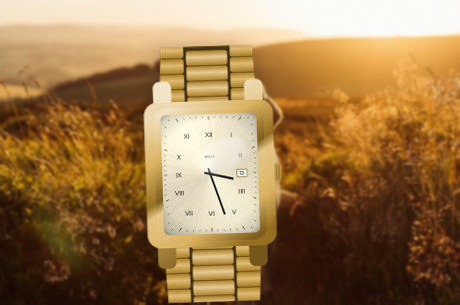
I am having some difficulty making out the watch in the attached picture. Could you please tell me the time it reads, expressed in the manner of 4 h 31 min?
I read 3 h 27 min
